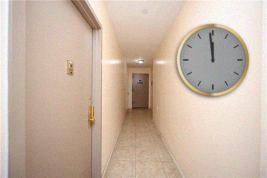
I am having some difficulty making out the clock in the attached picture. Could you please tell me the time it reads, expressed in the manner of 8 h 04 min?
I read 11 h 59 min
